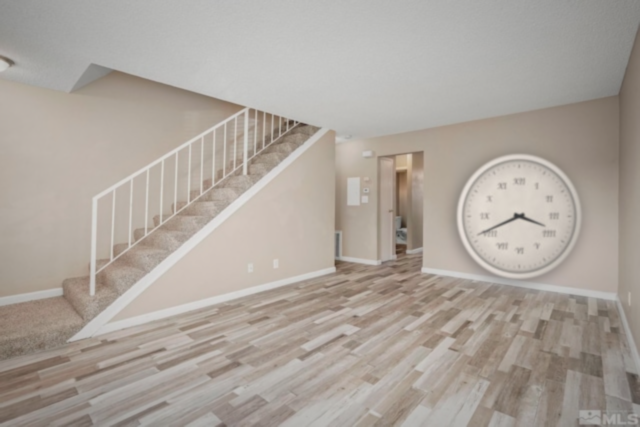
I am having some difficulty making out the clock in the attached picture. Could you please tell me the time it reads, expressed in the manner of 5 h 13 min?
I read 3 h 41 min
